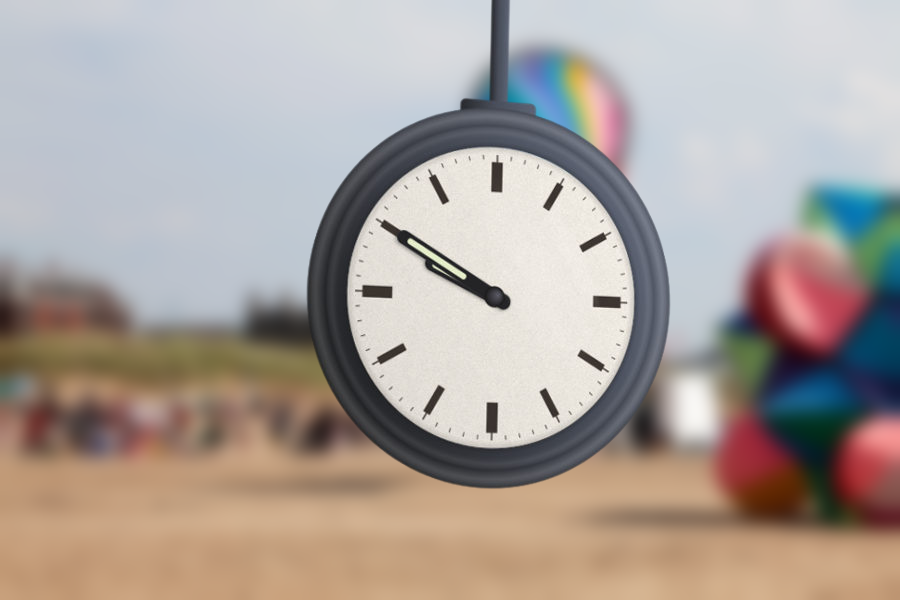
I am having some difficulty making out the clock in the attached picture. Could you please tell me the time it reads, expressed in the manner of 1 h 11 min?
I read 9 h 50 min
